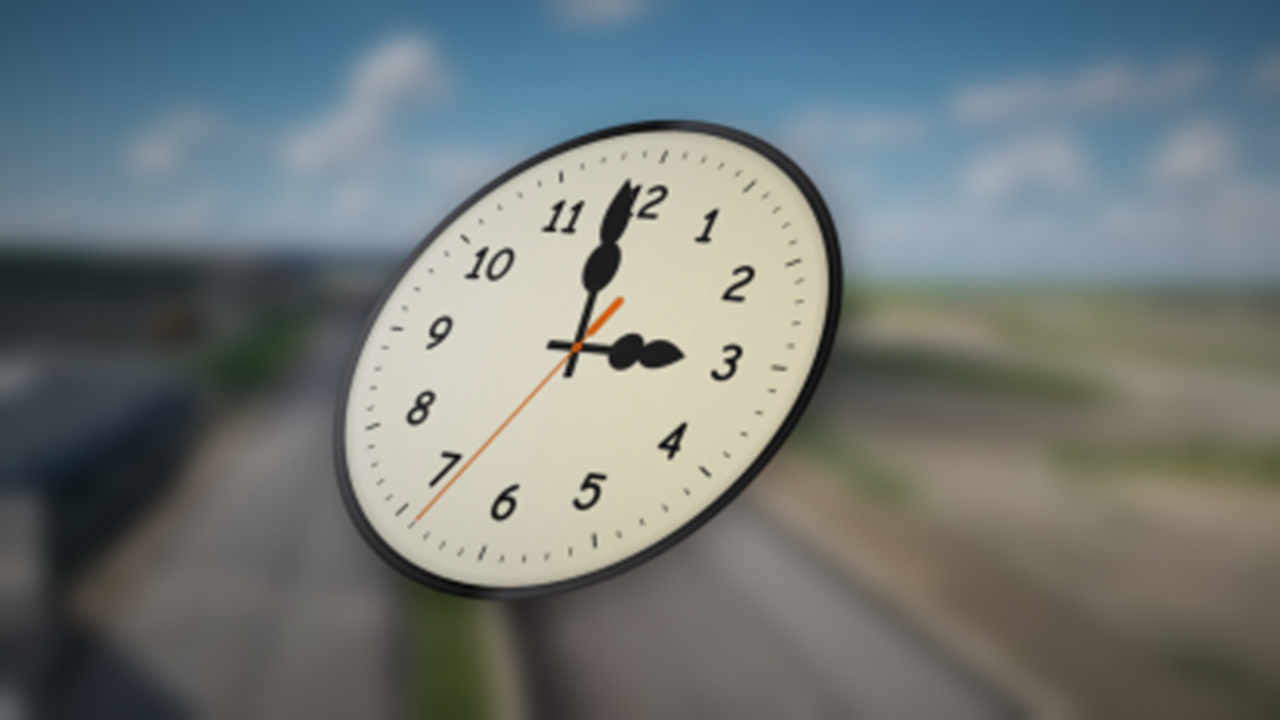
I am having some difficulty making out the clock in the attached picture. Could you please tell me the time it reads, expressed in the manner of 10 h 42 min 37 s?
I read 2 h 58 min 34 s
